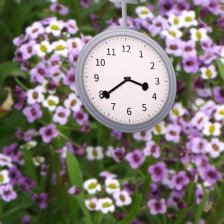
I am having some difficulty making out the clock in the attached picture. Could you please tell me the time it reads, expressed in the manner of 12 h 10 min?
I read 3 h 39 min
